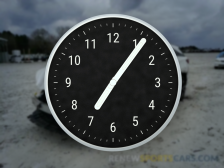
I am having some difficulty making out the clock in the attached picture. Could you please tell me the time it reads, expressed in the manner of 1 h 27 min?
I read 7 h 06 min
